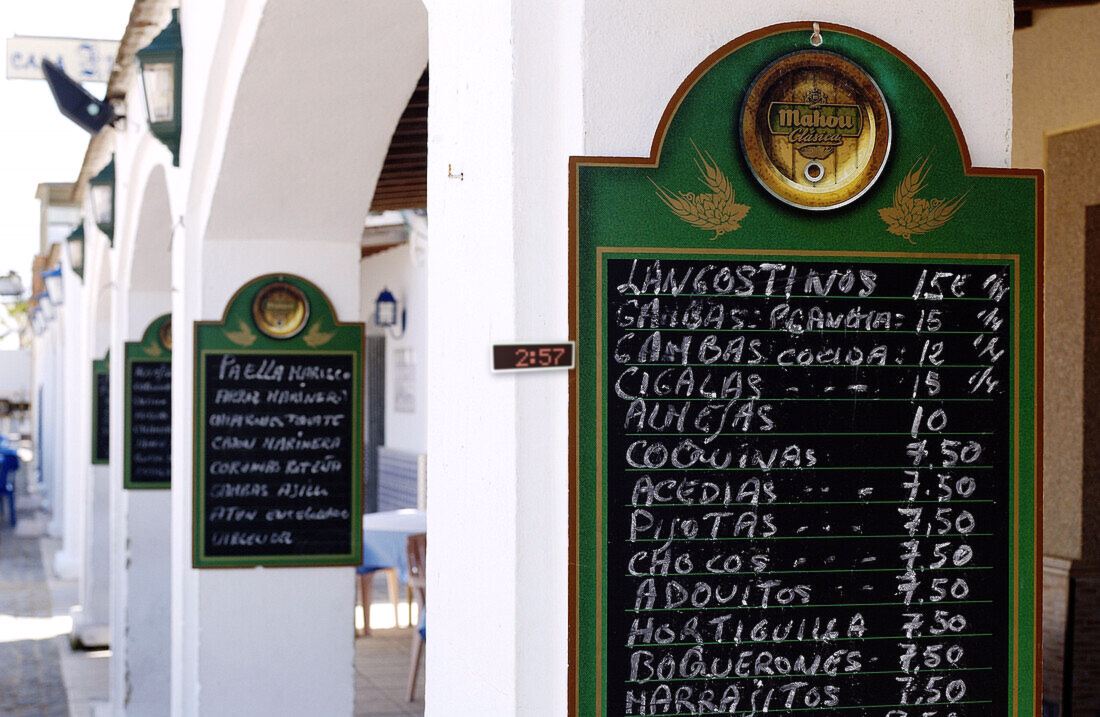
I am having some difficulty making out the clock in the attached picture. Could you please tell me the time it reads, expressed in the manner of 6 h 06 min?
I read 2 h 57 min
